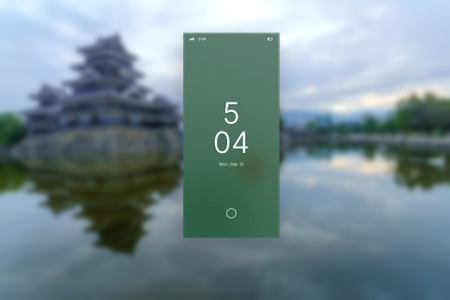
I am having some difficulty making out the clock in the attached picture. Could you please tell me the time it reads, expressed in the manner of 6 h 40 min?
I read 5 h 04 min
